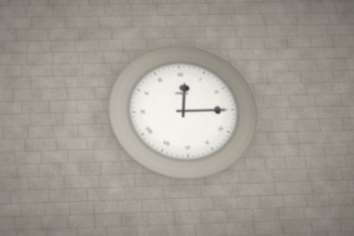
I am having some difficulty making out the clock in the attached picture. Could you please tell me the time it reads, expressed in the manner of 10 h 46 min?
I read 12 h 15 min
